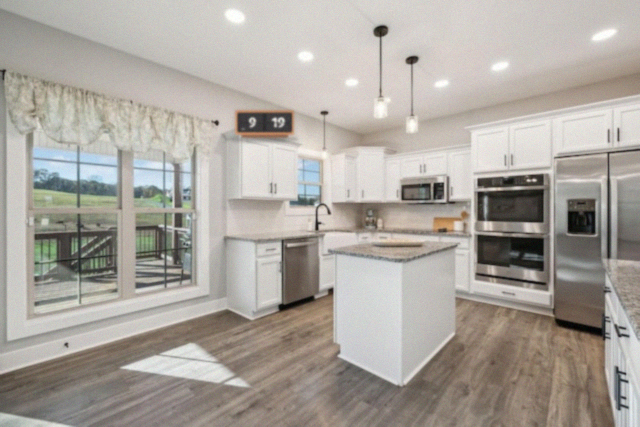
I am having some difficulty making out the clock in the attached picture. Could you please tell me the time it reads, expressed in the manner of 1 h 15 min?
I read 9 h 19 min
